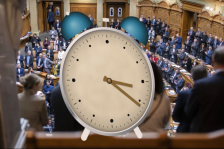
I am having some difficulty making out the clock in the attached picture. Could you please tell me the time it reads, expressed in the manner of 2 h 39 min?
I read 3 h 21 min
